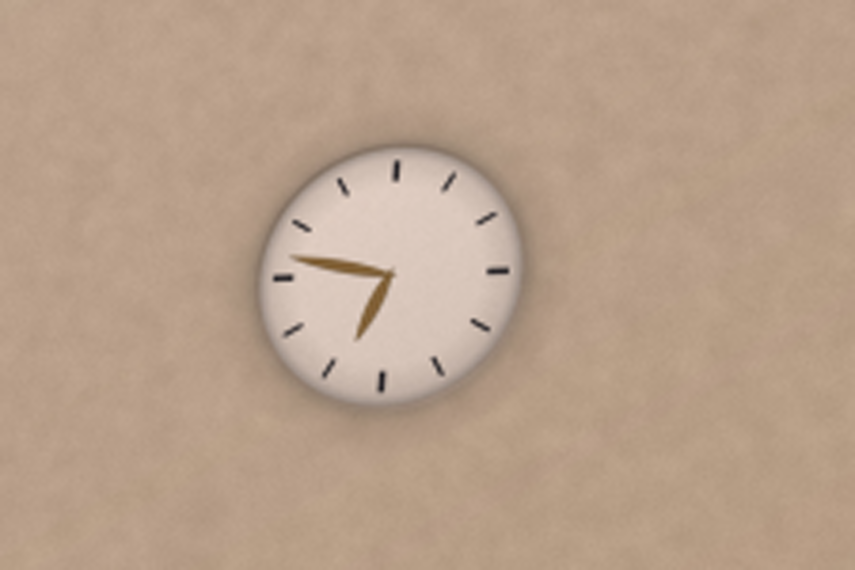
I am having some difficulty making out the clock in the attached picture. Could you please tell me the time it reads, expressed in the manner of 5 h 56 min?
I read 6 h 47 min
